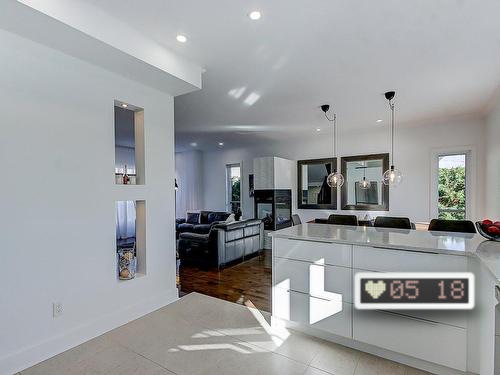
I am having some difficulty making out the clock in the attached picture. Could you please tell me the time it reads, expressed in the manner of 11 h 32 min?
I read 5 h 18 min
